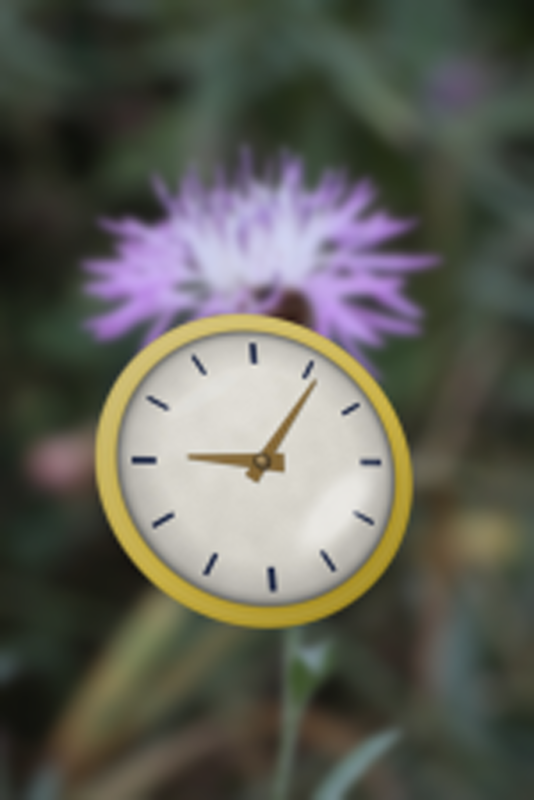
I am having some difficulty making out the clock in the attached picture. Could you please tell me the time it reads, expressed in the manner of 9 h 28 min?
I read 9 h 06 min
